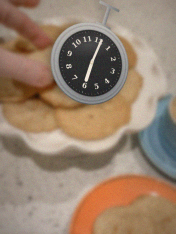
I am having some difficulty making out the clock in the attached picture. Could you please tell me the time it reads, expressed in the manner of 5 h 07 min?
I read 6 h 01 min
